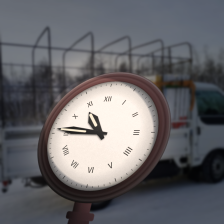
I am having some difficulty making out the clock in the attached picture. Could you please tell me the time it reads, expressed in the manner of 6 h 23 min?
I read 10 h 46 min
